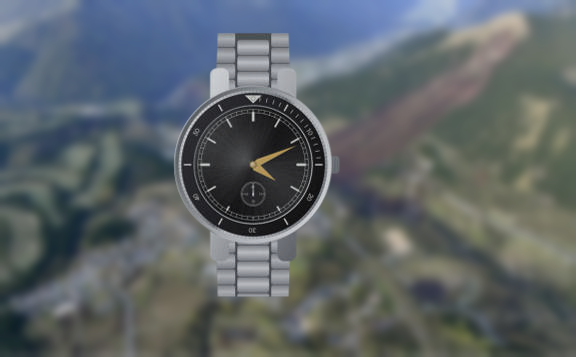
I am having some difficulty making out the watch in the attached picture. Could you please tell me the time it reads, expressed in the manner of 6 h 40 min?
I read 4 h 11 min
